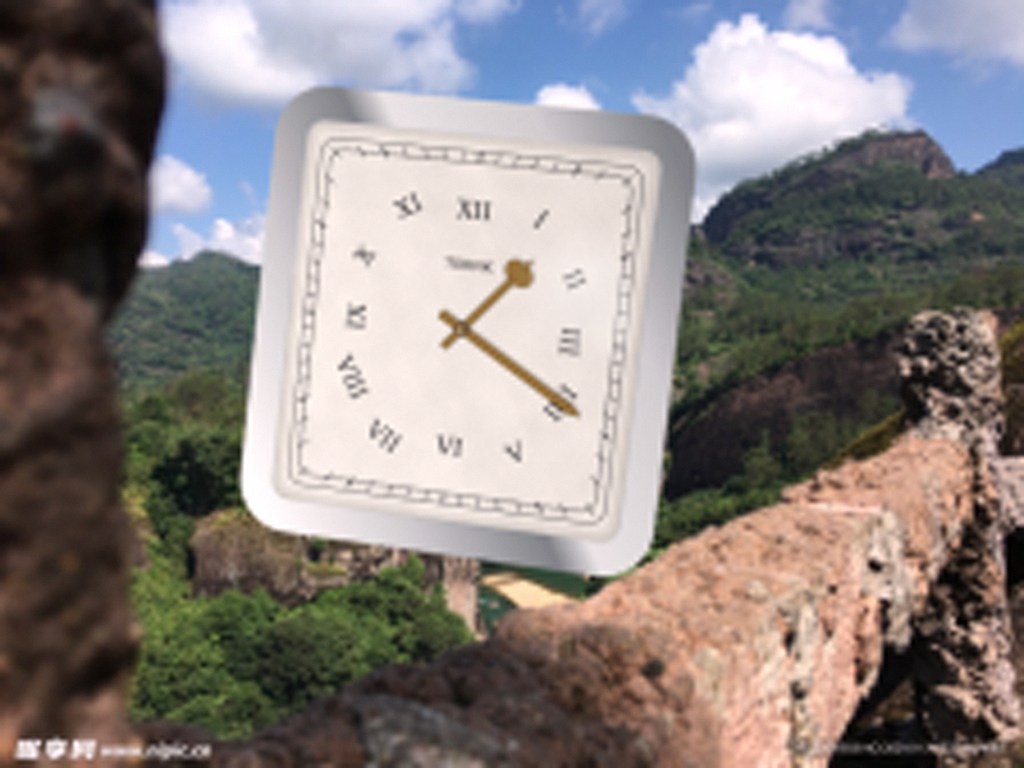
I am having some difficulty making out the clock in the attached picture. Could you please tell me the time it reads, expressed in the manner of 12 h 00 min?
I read 1 h 20 min
